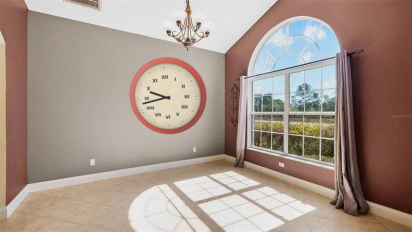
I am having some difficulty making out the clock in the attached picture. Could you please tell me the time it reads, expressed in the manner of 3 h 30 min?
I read 9 h 43 min
